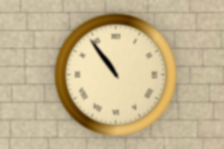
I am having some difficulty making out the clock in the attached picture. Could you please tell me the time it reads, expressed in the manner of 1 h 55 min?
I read 10 h 54 min
